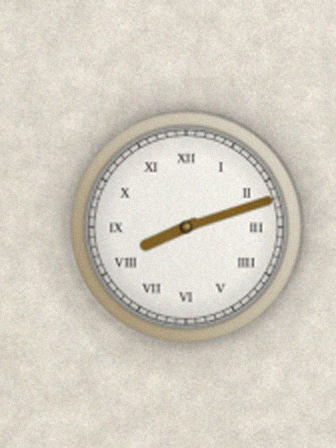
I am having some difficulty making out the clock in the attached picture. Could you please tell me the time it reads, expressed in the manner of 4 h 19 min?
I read 8 h 12 min
